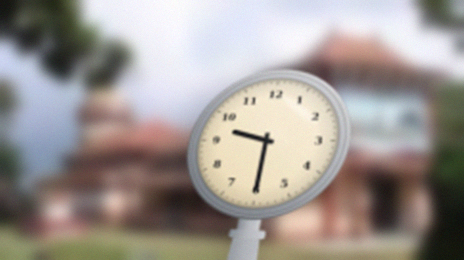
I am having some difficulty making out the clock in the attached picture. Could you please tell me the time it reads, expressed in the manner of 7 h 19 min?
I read 9 h 30 min
